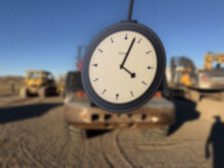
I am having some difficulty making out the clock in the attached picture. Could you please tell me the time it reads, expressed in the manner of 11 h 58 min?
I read 4 h 03 min
